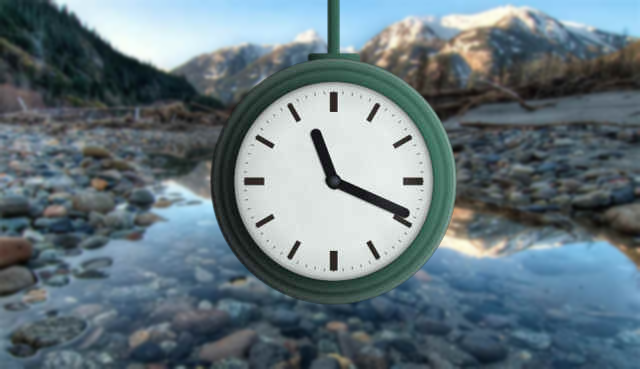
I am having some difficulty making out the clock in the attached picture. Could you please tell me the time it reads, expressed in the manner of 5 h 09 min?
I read 11 h 19 min
